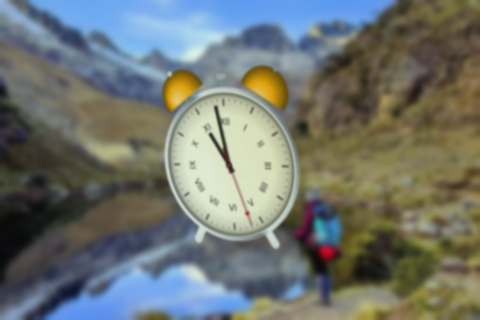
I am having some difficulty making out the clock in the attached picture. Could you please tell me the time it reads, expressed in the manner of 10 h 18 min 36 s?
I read 10 h 58 min 27 s
